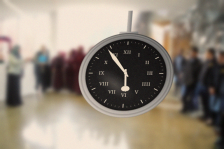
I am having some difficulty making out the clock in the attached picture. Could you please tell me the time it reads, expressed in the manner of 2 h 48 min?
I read 5 h 54 min
